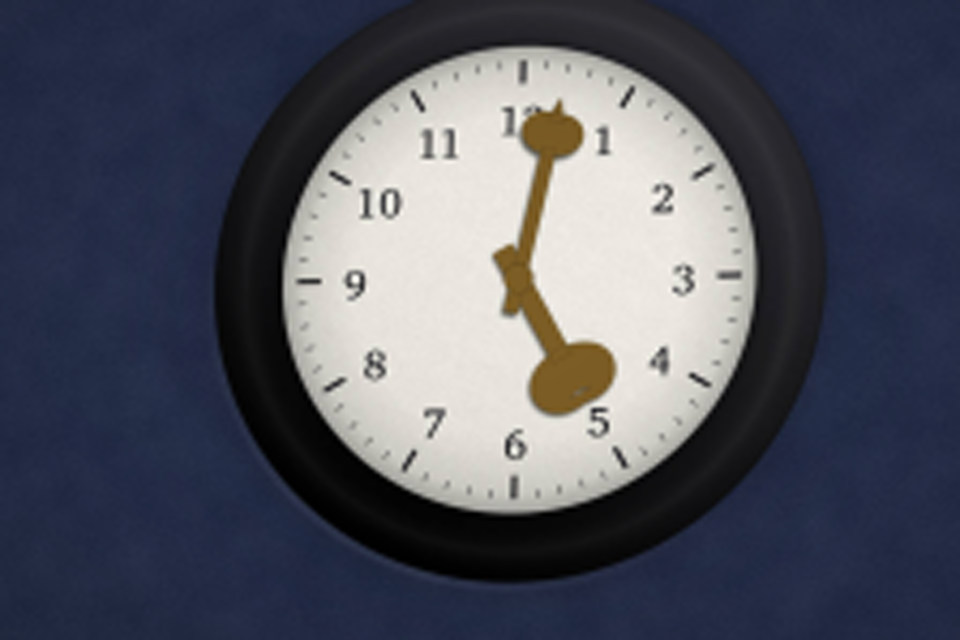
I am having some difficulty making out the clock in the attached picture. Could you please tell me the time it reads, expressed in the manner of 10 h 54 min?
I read 5 h 02 min
